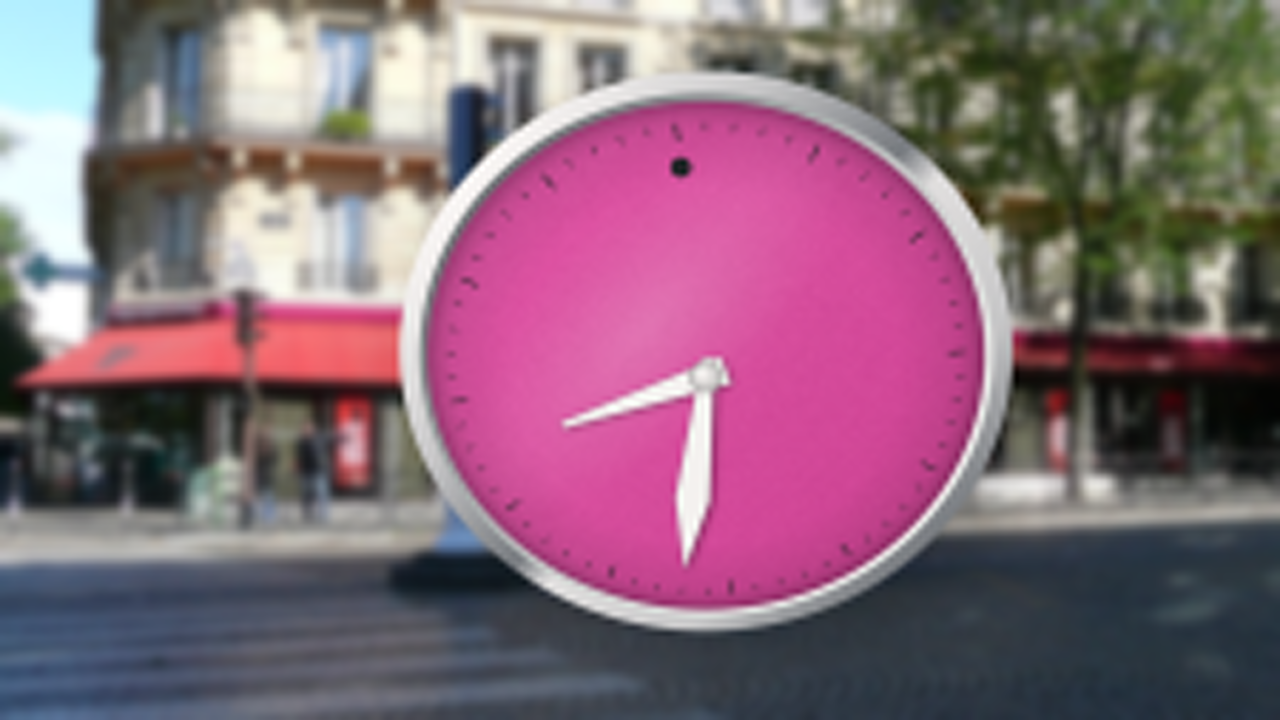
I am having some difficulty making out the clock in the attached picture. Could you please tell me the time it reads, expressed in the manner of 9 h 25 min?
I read 8 h 32 min
